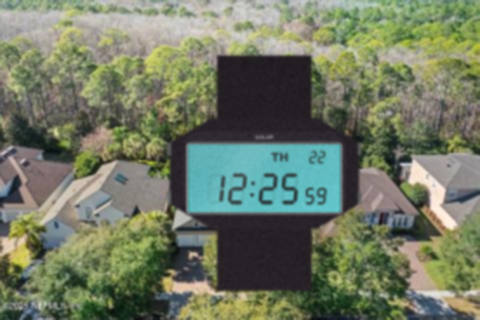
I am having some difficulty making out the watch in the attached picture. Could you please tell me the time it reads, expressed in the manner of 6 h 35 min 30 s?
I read 12 h 25 min 59 s
